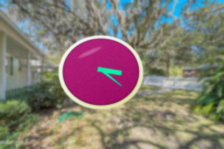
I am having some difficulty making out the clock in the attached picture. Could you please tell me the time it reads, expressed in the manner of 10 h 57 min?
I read 3 h 22 min
